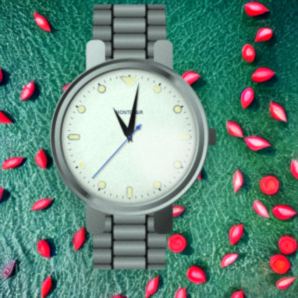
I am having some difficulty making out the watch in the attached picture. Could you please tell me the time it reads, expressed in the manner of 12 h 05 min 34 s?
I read 11 h 01 min 37 s
